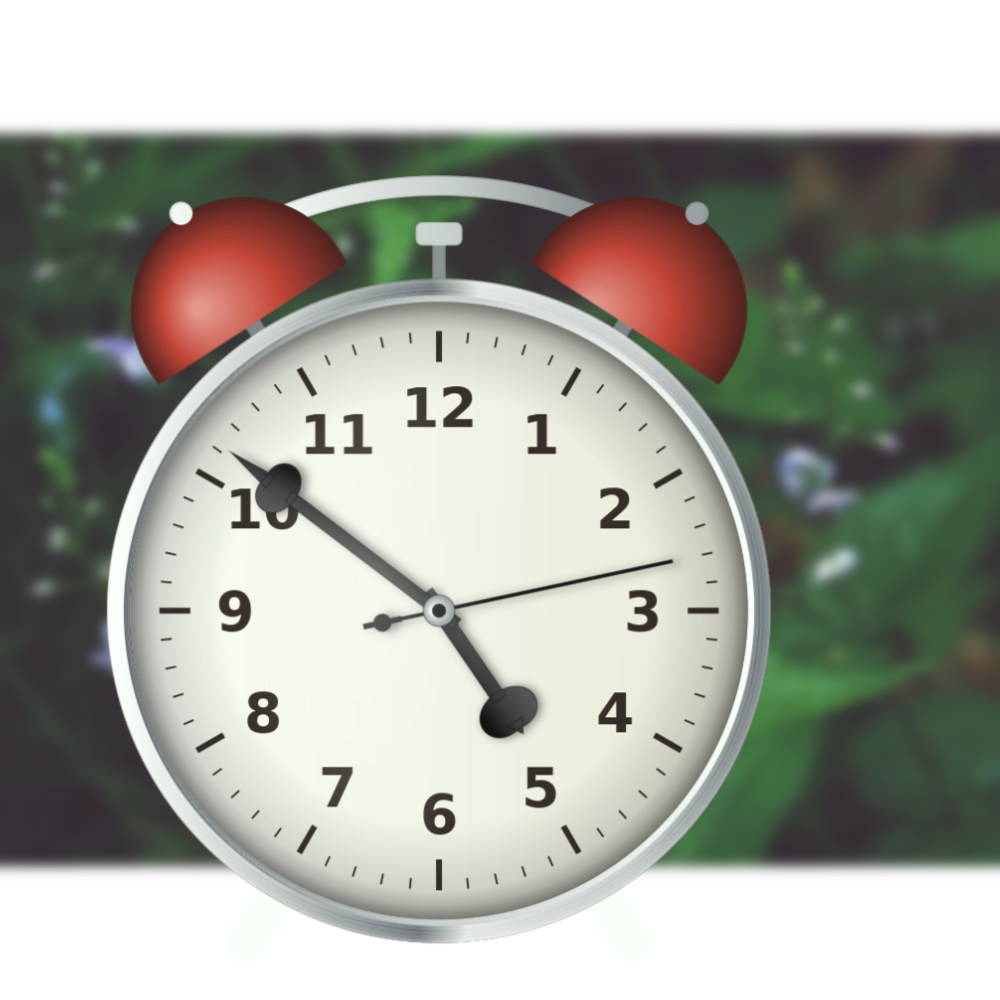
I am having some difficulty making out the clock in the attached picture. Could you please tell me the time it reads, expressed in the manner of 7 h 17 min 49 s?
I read 4 h 51 min 13 s
